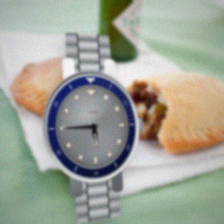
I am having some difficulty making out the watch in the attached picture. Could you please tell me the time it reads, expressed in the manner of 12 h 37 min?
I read 5 h 45 min
